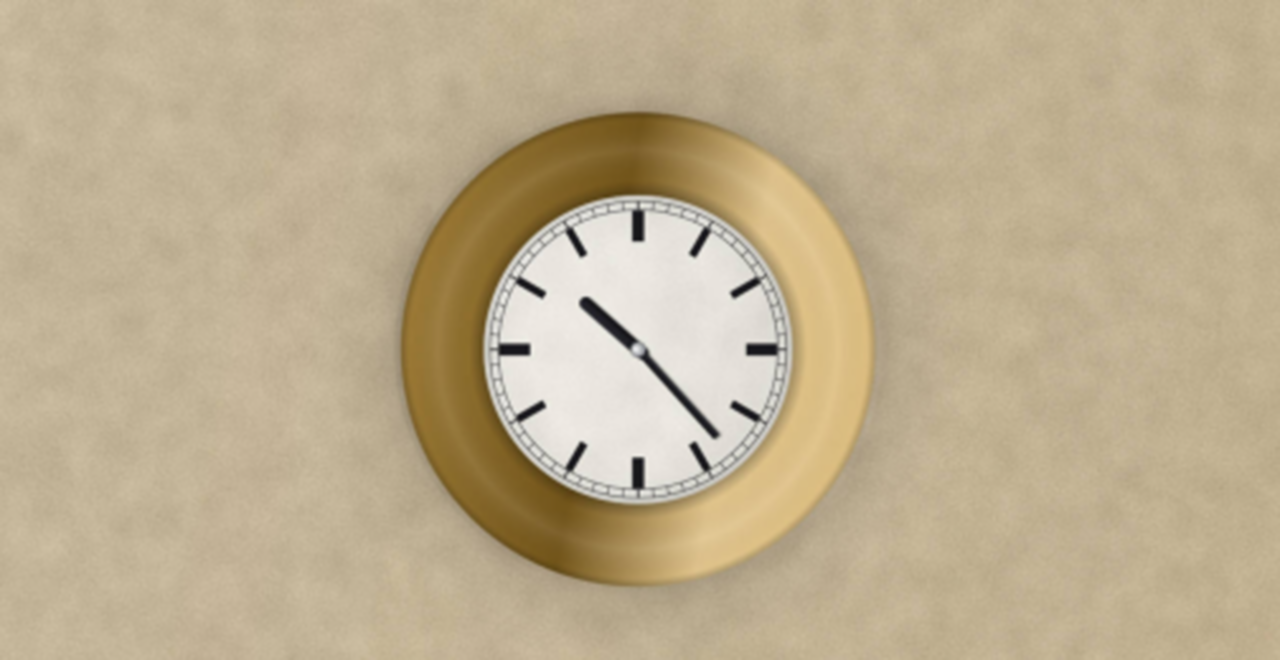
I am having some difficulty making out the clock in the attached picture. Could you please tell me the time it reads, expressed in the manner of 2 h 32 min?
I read 10 h 23 min
